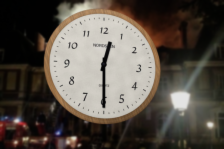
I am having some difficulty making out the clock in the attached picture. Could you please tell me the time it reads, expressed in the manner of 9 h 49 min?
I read 12 h 30 min
